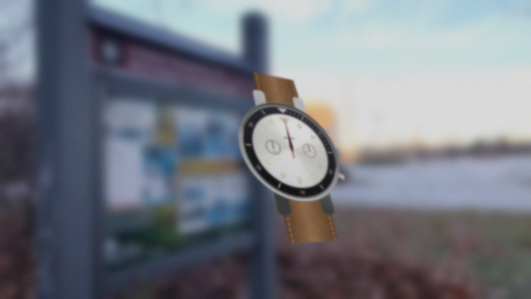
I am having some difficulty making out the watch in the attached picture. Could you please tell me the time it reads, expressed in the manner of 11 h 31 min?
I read 12 h 00 min
